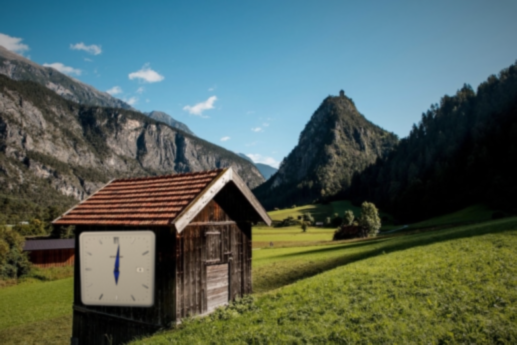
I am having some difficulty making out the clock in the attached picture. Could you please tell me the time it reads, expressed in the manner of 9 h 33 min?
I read 6 h 01 min
